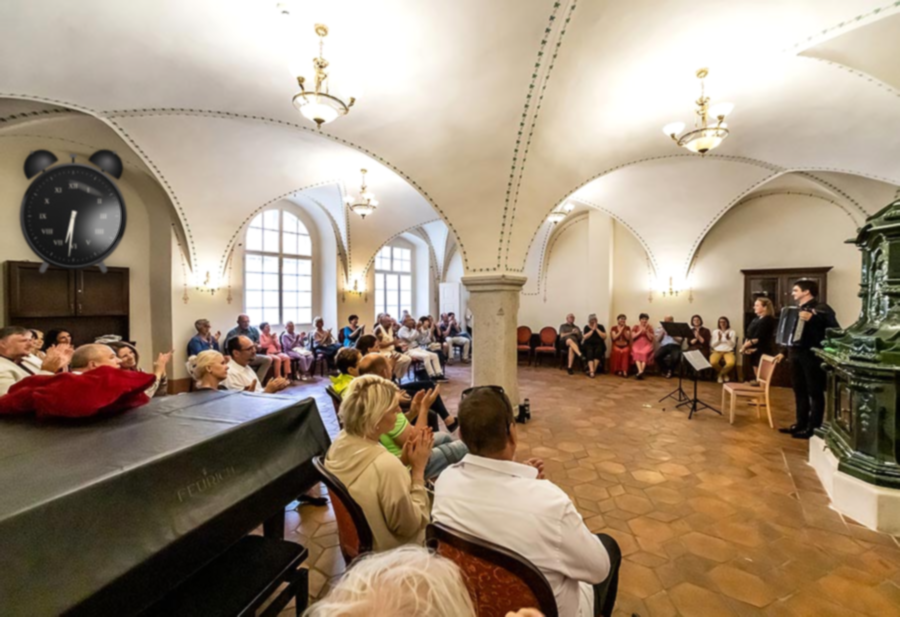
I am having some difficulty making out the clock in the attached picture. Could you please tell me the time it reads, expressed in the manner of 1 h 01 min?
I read 6 h 31 min
